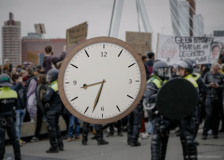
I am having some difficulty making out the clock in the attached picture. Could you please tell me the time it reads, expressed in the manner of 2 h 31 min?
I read 8 h 33 min
